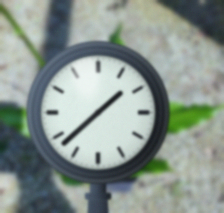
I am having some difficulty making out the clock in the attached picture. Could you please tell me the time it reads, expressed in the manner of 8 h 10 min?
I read 1 h 38 min
